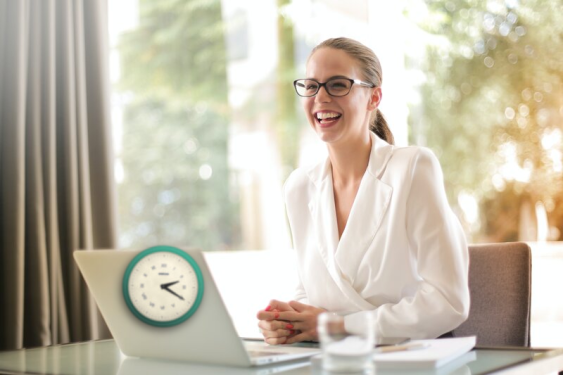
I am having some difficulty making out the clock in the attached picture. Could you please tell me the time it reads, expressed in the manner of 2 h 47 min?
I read 2 h 20 min
